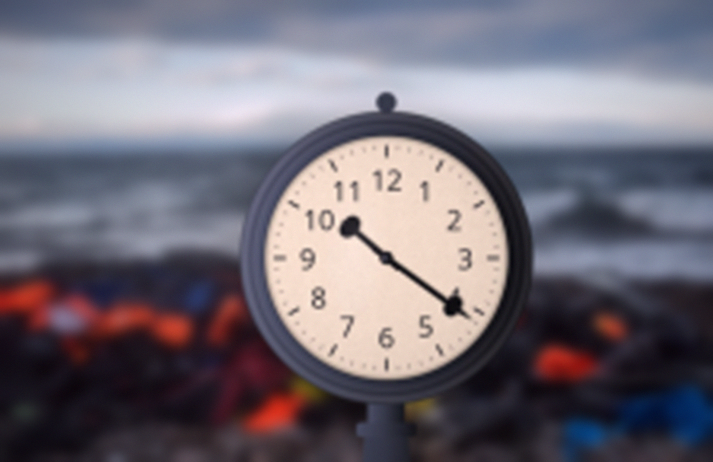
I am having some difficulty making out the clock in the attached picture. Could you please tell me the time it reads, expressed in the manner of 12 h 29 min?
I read 10 h 21 min
